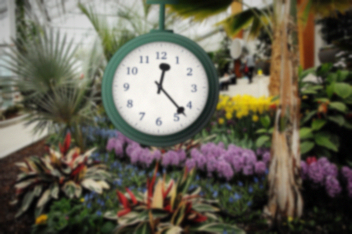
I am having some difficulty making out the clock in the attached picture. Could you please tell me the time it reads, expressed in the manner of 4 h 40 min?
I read 12 h 23 min
